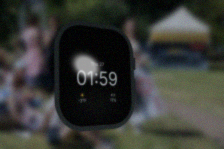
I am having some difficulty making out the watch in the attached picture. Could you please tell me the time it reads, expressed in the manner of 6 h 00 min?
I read 1 h 59 min
